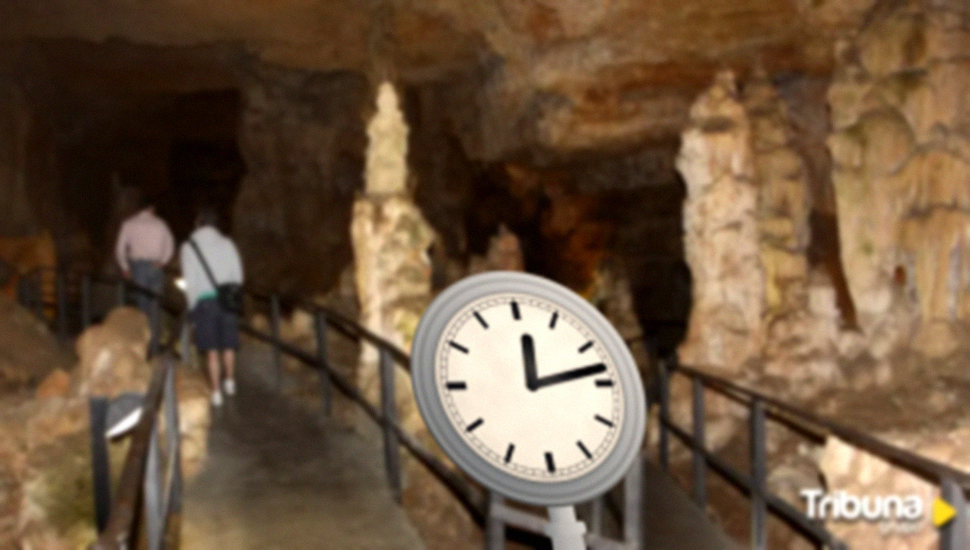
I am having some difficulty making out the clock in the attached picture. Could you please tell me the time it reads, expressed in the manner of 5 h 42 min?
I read 12 h 13 min
